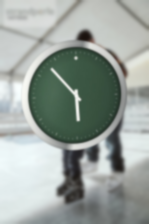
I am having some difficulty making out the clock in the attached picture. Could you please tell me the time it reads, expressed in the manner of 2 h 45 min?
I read 5 h 53 min
